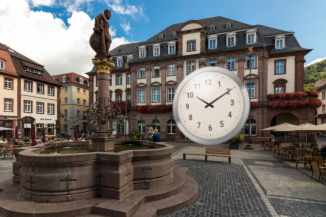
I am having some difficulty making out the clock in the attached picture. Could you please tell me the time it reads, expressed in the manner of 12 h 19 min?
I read 10 h 10 min
